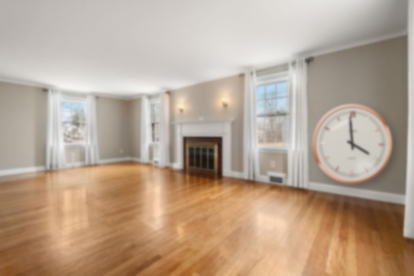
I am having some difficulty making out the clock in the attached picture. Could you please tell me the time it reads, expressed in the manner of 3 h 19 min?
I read 3 h 59 min
